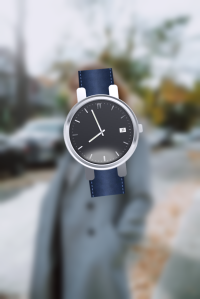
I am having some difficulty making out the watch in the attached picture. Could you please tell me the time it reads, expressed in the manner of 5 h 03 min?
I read 7 h 57 min
